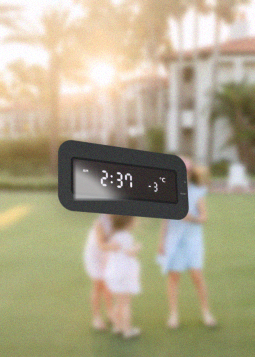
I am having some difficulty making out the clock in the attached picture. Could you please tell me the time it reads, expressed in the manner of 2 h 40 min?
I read 2 h 37 min
